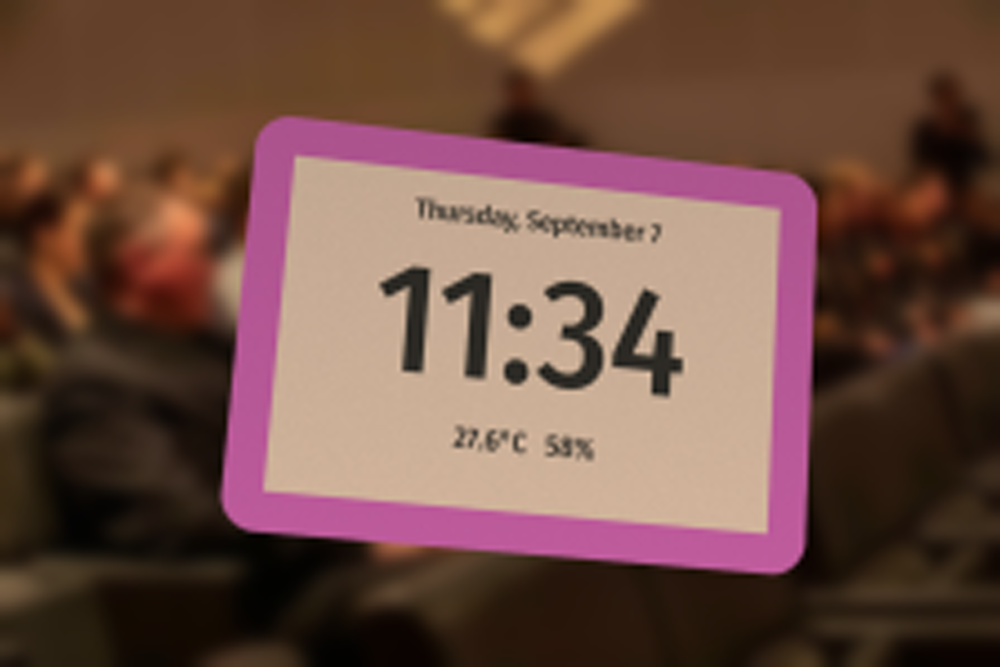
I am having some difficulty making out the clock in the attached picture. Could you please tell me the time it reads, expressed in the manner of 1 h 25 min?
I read 11 h 34 min
